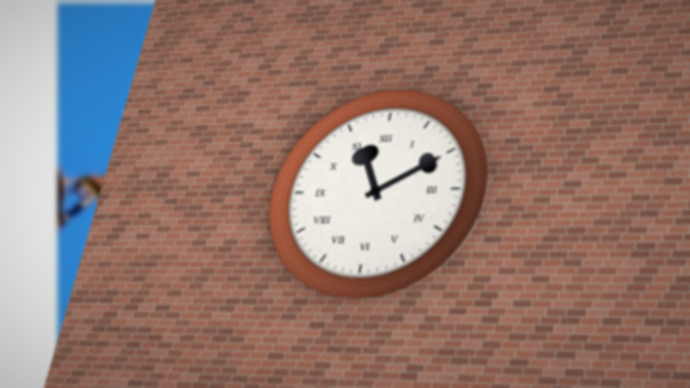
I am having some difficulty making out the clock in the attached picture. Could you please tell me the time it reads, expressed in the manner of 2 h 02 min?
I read 11 h 10 min
